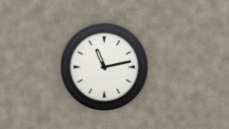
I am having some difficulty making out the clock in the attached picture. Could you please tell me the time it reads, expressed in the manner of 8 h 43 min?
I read 11 h 13 min
